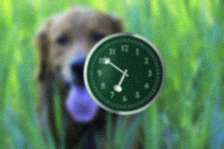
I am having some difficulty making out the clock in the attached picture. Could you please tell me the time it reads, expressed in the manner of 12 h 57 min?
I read 6 h 51 min
